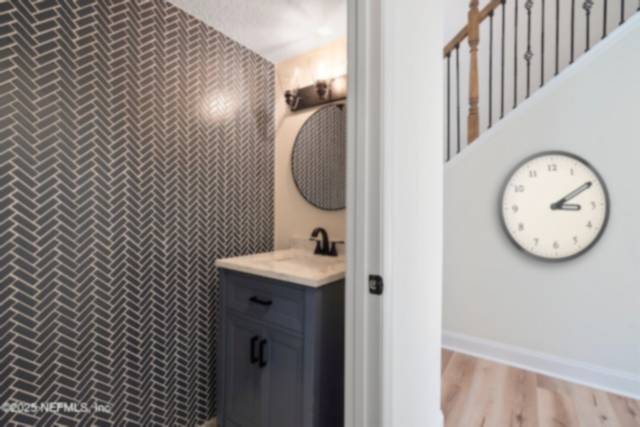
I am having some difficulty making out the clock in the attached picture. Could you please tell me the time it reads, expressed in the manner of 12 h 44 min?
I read 3 h 10 min
